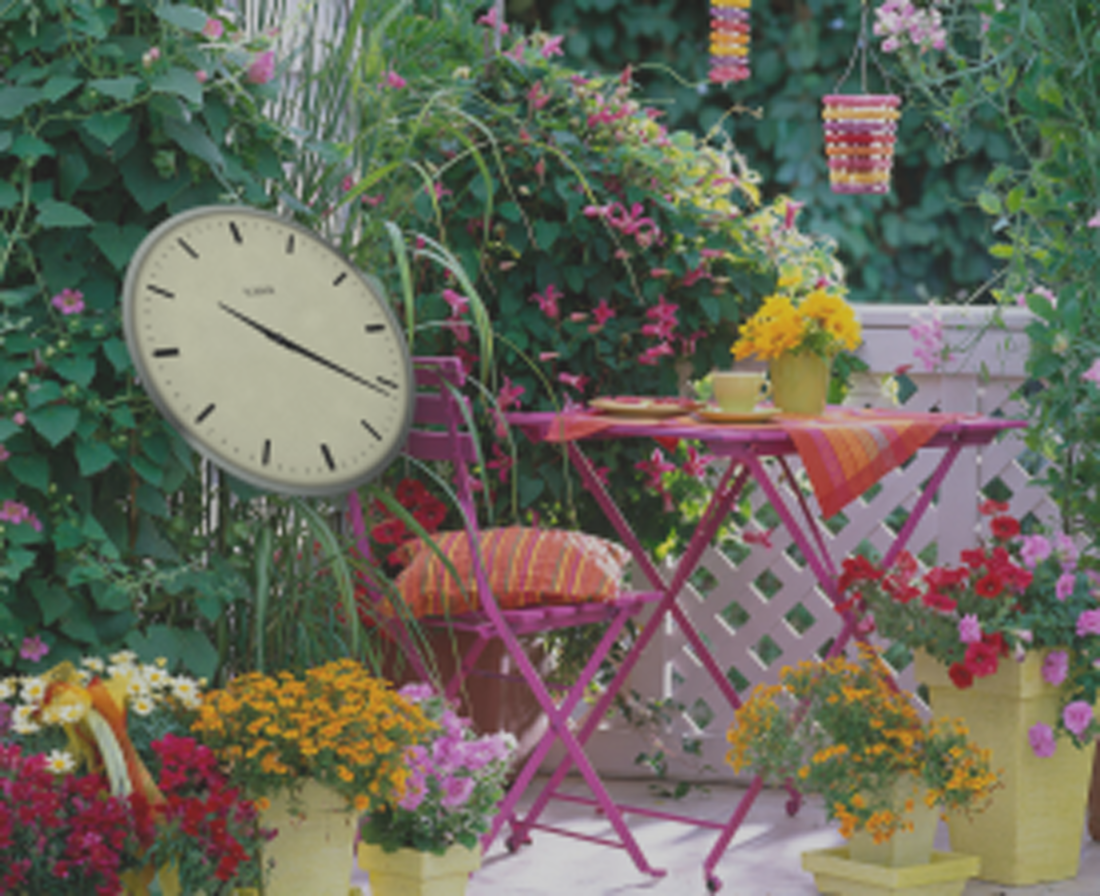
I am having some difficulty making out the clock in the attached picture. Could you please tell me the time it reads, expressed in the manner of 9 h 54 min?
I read 10 h 21 min
